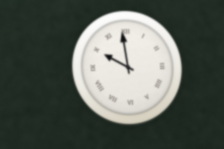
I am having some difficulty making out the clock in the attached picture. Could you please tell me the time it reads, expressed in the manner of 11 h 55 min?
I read 9 h 59 min
